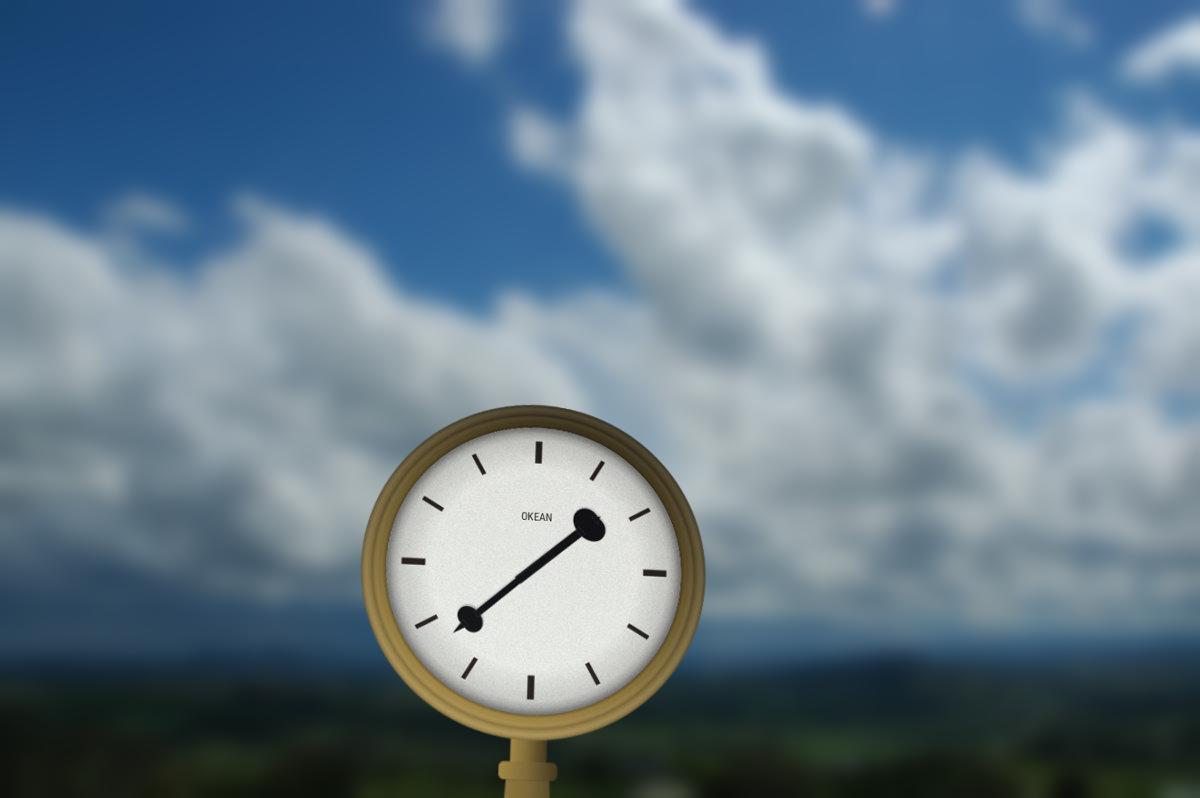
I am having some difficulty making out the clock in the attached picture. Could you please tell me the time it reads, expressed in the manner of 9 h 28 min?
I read 1 h 38 min
